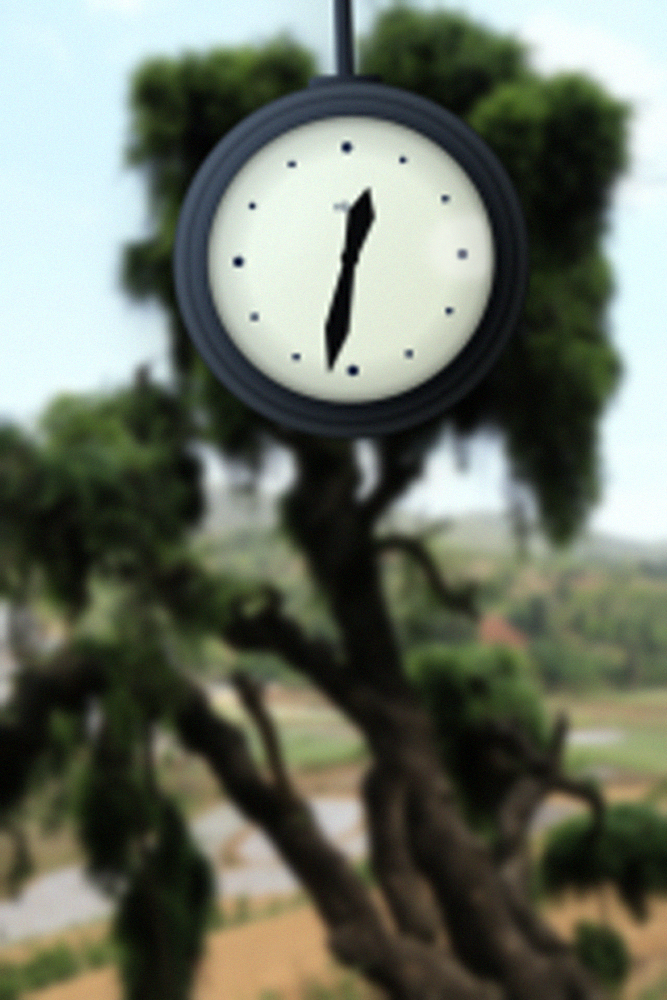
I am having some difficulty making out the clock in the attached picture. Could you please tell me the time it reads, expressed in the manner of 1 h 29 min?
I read 12 h 32 min
